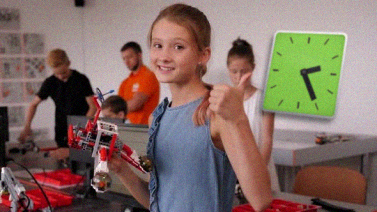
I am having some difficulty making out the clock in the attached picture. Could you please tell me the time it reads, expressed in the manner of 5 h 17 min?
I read 2 h 25 min
